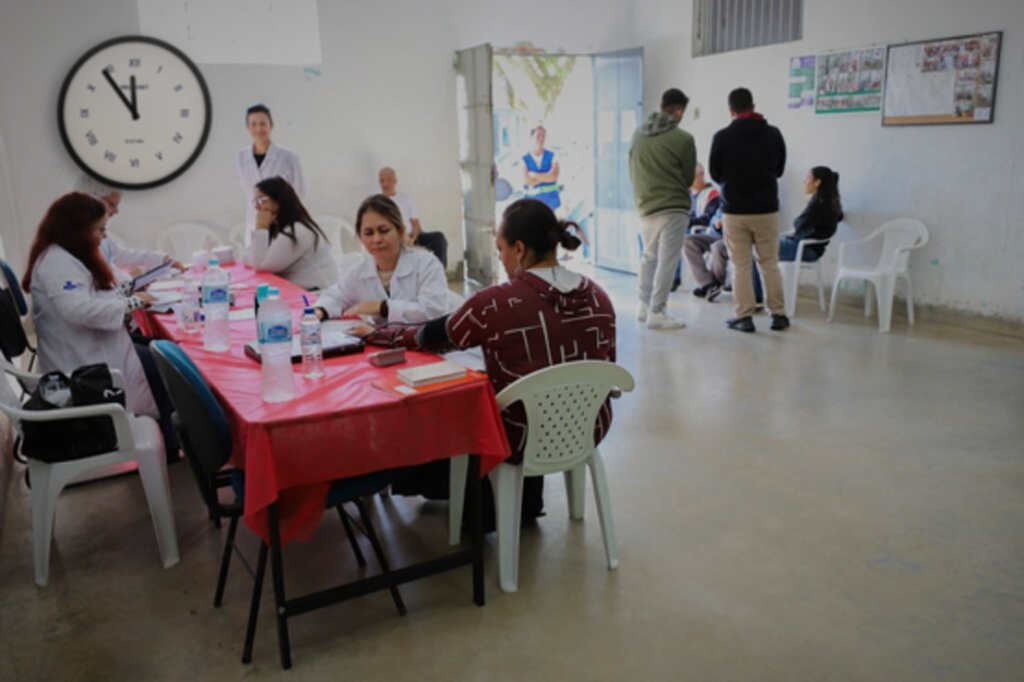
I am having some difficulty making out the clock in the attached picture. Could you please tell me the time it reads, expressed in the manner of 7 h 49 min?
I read 11 h 54 min
